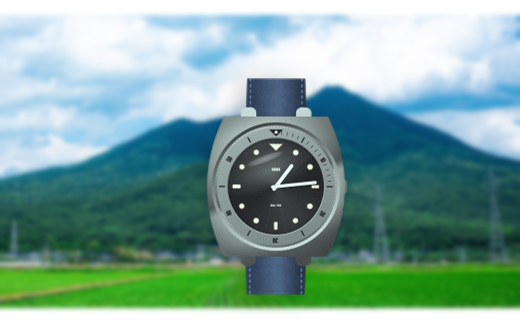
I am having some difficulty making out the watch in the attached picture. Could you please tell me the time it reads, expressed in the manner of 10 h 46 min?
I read 1 h 14 min
